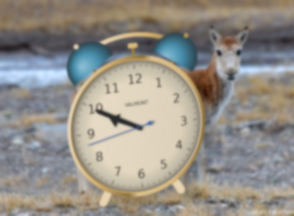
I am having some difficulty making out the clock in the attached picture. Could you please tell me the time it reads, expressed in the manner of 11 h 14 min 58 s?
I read 9 h 49 min 43 s
